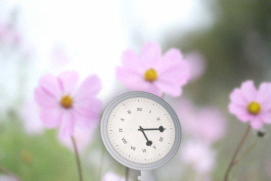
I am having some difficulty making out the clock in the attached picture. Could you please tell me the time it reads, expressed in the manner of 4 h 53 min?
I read 5 h 15 min
